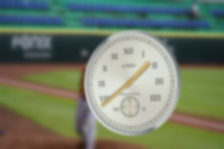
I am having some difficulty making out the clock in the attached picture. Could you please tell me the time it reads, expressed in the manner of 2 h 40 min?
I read 1 h 39 min
